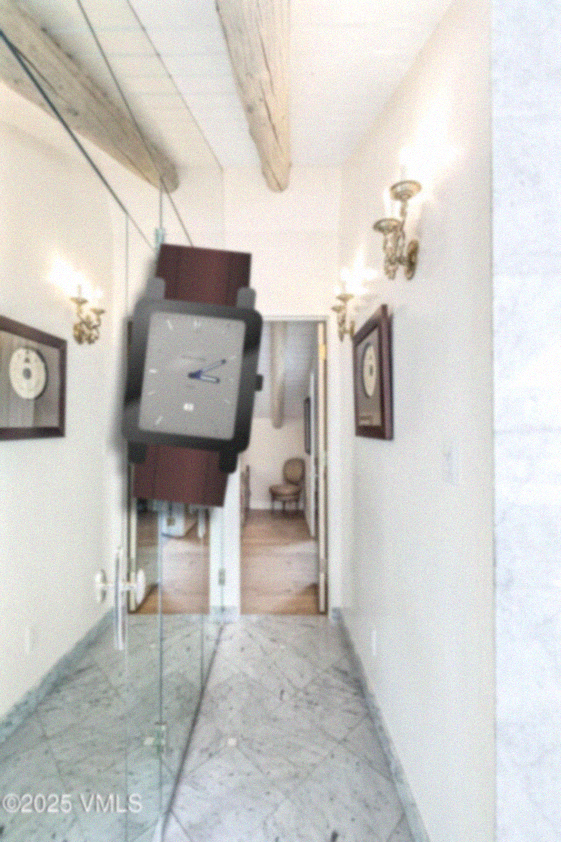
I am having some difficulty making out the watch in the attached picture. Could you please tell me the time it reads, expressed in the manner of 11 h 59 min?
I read 3 h 10 min
